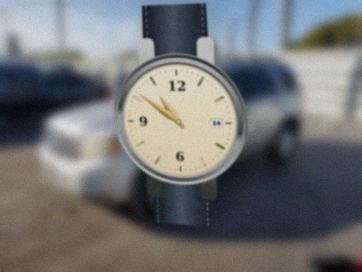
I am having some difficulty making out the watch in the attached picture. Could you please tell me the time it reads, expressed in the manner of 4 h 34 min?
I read 10 h 51 min
